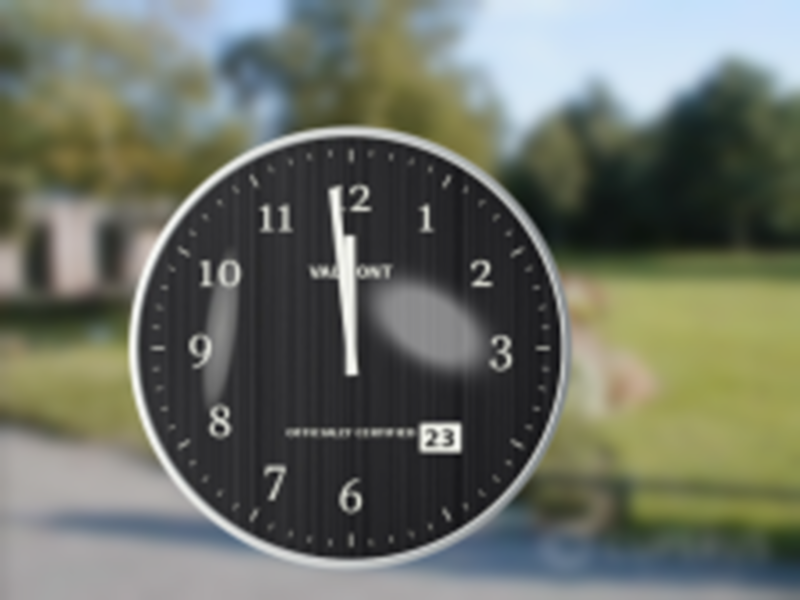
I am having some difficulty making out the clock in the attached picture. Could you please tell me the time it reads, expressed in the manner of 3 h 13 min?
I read 11 h 59 min
